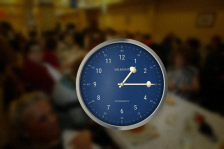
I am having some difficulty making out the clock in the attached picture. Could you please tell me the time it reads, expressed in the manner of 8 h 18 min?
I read 1 h 15 min
